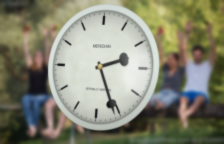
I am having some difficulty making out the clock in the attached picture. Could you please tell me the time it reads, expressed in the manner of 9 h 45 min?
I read 2 h 26 min
